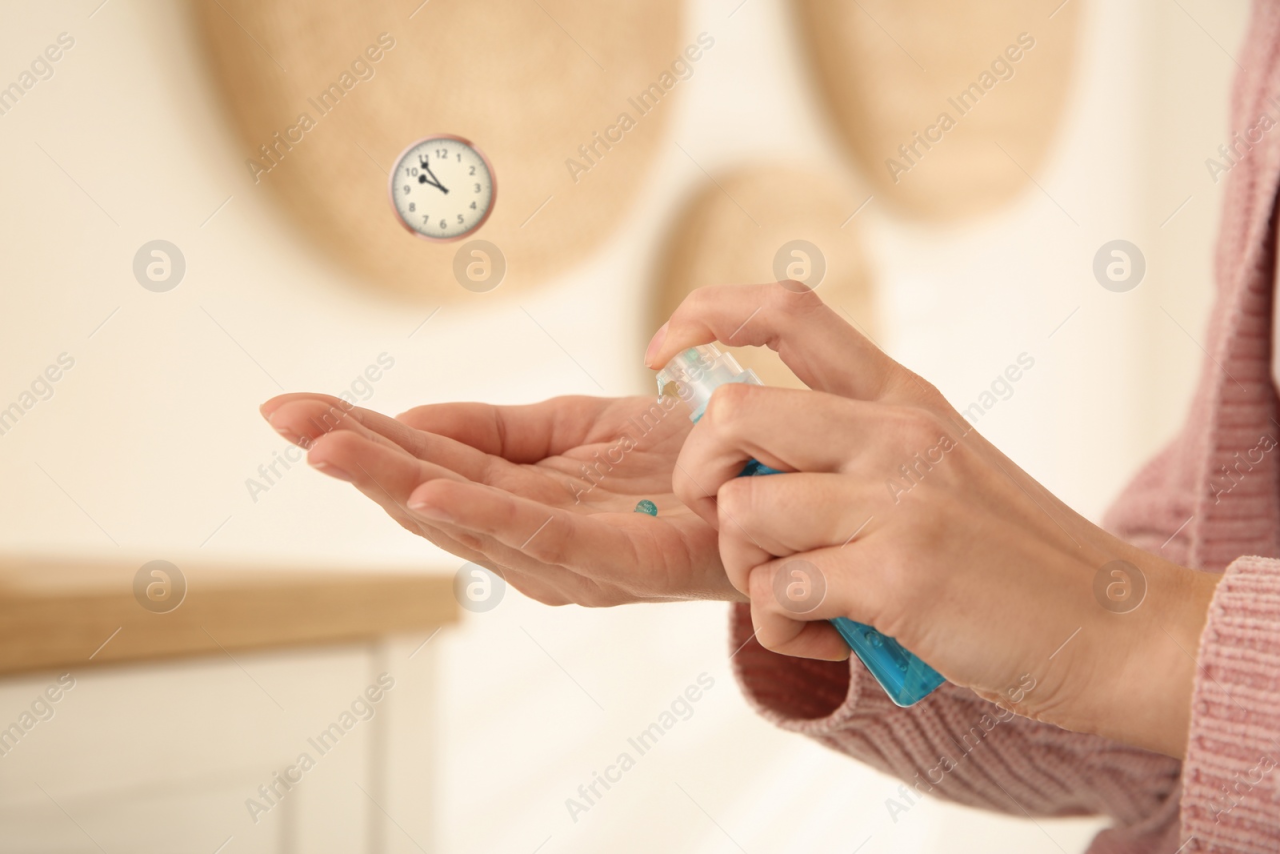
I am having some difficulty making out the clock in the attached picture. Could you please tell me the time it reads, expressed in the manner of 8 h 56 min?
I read 9 h 54 min
